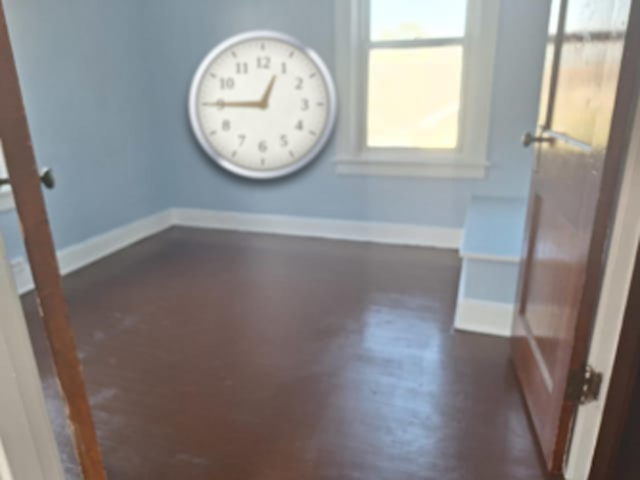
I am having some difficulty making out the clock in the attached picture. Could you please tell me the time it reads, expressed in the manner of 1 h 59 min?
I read 12 h 45 min
